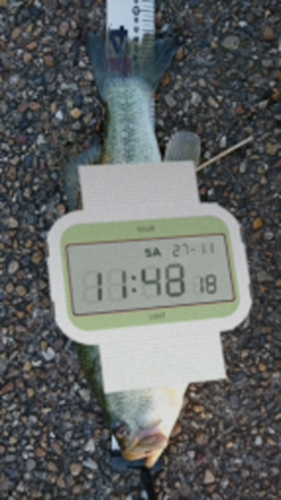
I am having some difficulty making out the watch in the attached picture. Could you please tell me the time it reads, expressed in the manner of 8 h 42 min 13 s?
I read 11 h 48 min 18 s
